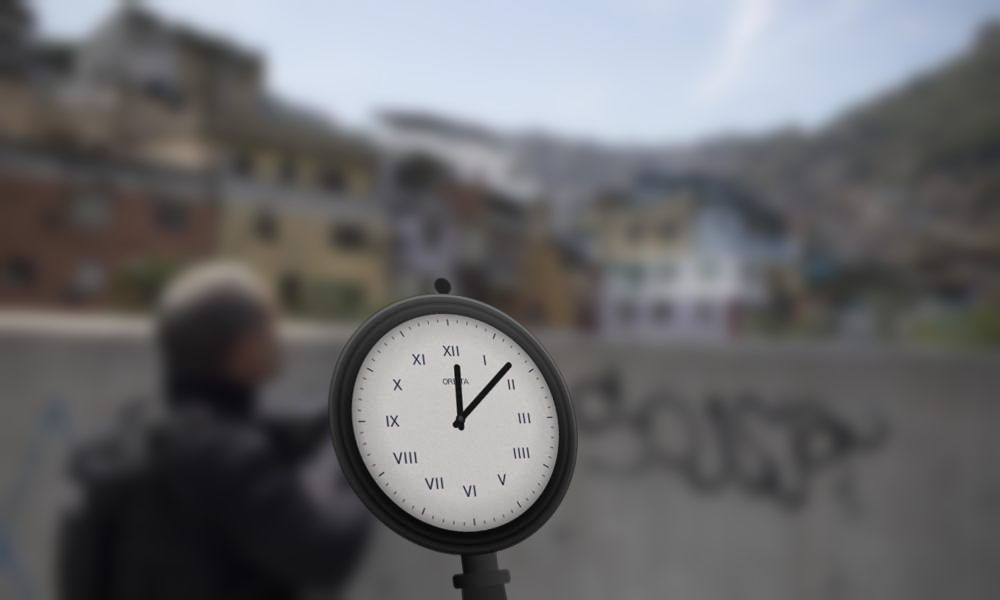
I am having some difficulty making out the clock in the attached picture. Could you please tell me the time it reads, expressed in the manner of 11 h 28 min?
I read 12 h 08 min
